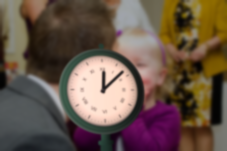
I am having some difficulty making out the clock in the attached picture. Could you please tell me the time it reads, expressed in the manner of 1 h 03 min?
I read 12 h 08 min
